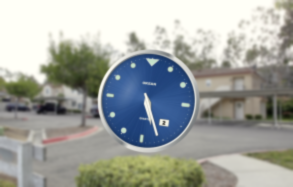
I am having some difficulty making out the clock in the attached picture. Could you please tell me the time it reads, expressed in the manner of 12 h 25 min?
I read 5 h 26 min
